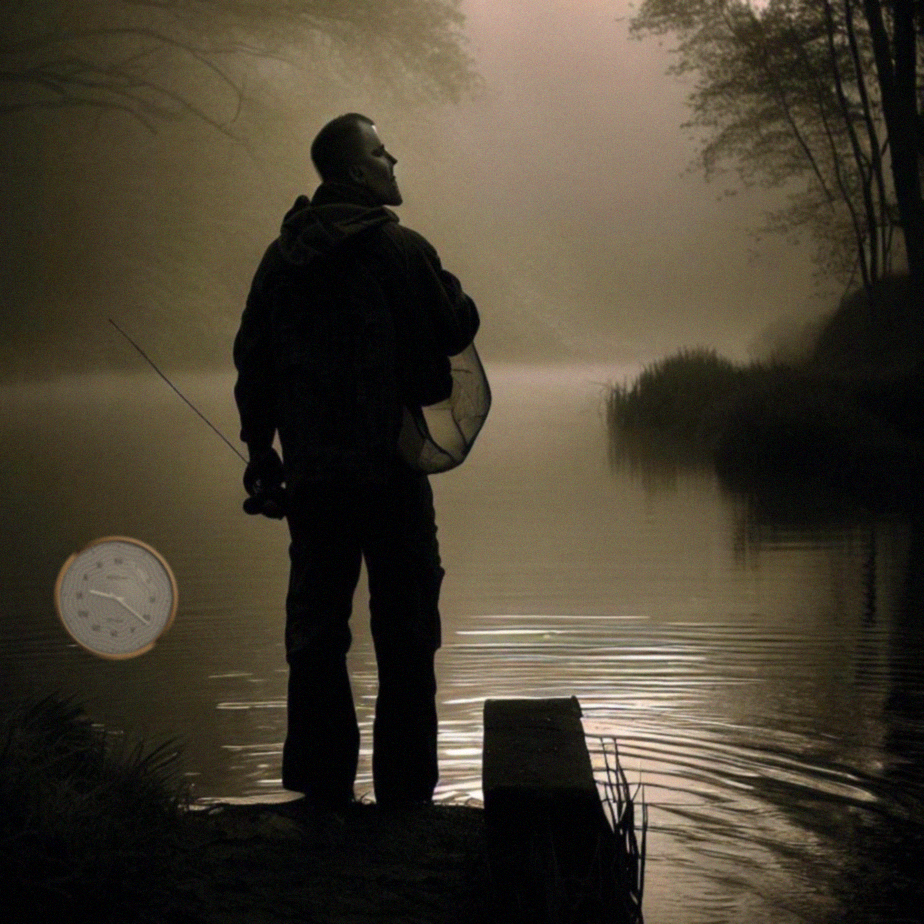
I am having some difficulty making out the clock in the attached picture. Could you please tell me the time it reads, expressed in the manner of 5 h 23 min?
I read 9 h 21 min
